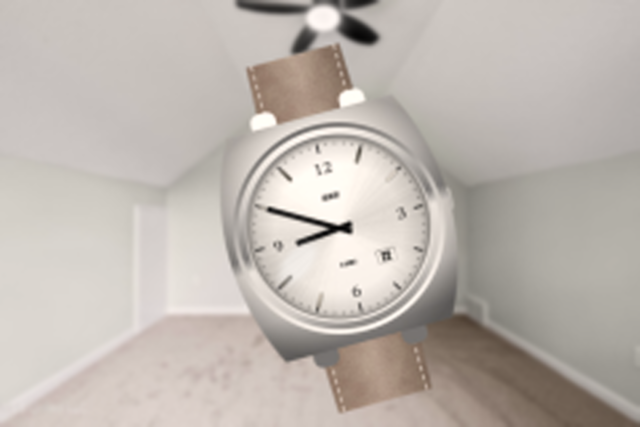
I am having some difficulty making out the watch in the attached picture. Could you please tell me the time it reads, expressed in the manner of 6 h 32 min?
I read 8 h 50 min
